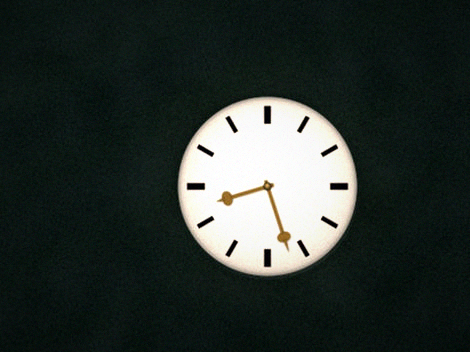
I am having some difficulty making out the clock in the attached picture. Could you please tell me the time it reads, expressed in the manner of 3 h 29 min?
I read 8 h 27 min
